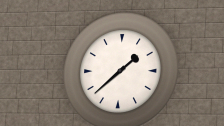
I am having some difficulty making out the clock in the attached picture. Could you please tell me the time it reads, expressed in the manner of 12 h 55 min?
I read 1 h 38 min
